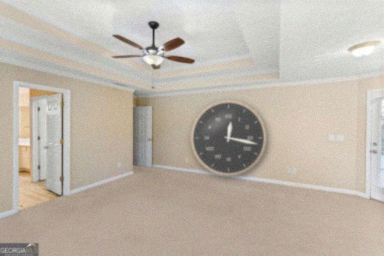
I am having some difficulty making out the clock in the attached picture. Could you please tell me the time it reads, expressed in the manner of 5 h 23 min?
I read 12 h 17 min
